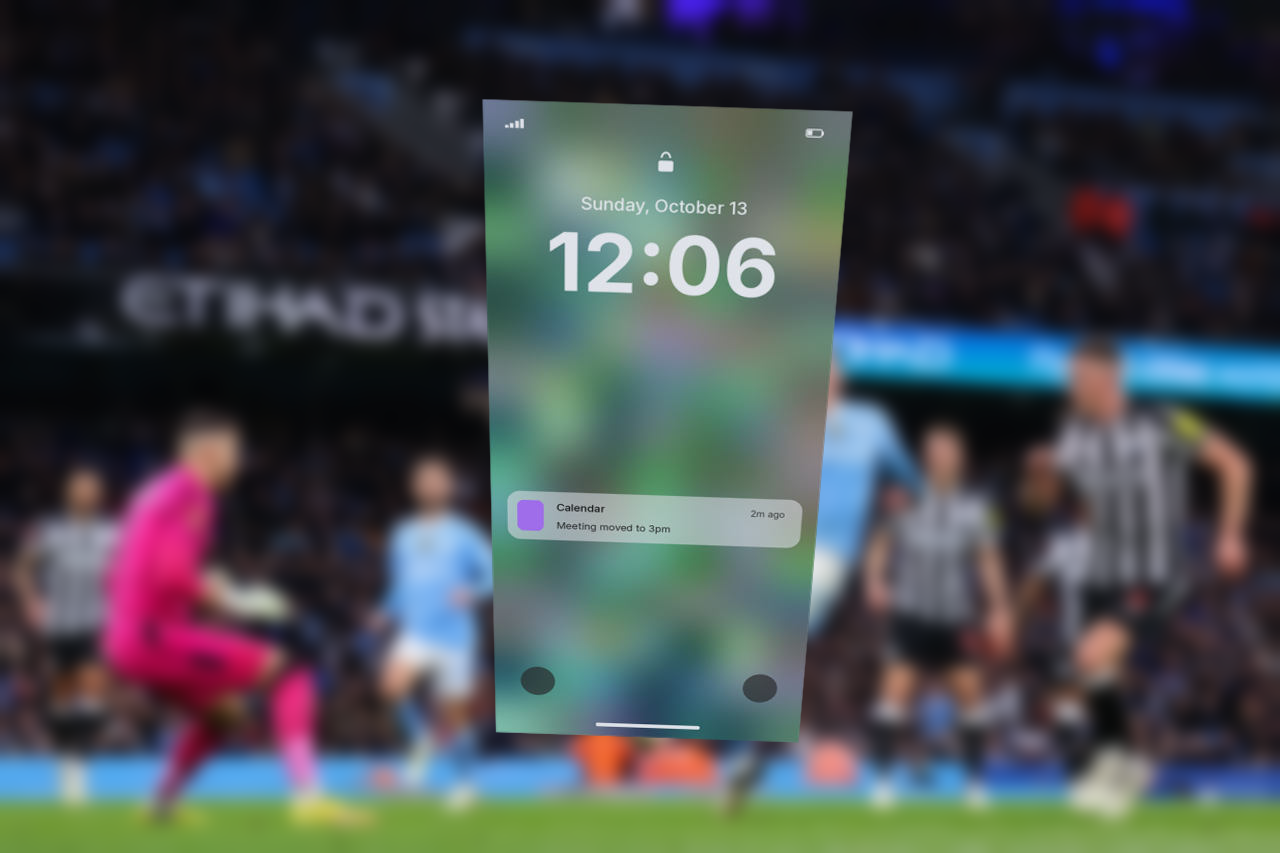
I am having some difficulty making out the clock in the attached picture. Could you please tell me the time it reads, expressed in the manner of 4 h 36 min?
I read 12 h 06 min
